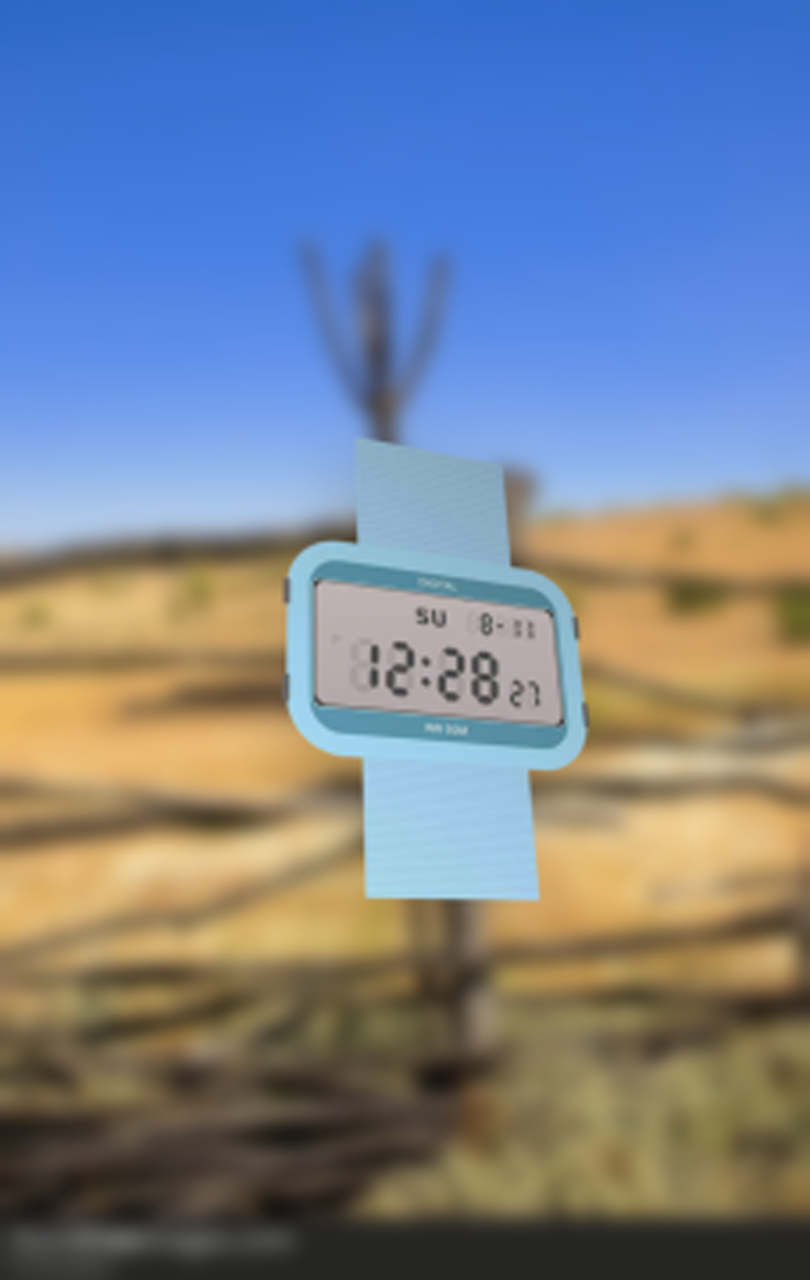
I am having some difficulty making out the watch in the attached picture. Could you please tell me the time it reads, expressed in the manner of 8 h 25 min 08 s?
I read 12 h 28 min 27 s
